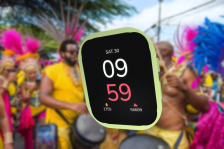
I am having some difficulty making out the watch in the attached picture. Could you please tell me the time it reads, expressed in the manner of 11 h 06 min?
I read 9 h 59 min
